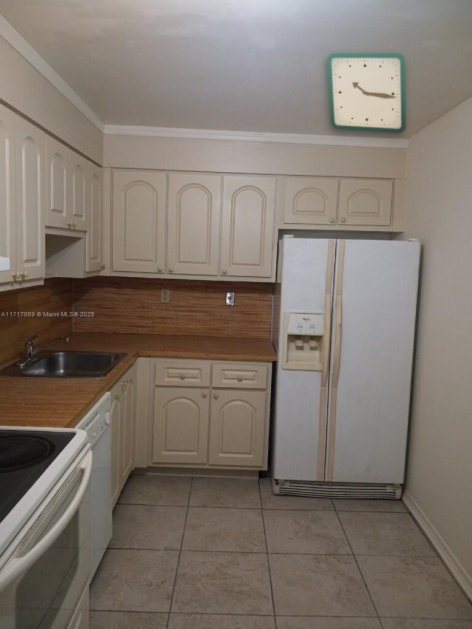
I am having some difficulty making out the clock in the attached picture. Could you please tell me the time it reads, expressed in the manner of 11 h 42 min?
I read 10 h 16 min
